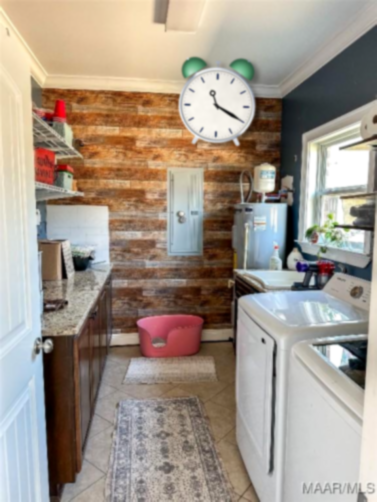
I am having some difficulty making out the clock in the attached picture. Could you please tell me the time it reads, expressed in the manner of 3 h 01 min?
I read 11 h 20 min
